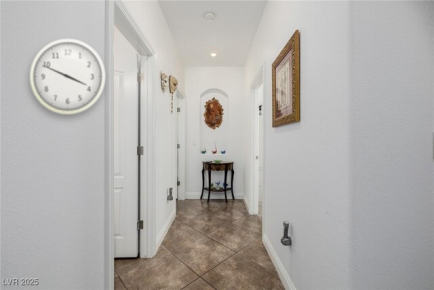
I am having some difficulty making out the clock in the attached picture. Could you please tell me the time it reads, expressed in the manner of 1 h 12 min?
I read 3 h 49 min
